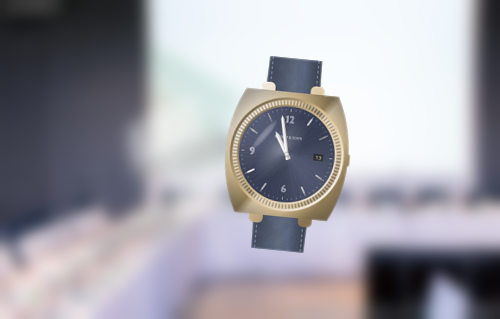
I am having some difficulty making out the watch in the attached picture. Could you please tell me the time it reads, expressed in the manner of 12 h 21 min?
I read 10 h 58 min
